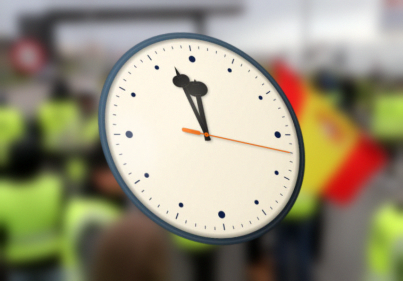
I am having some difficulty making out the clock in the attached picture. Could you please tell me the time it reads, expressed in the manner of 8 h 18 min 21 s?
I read 11 h 57 min 17 s
